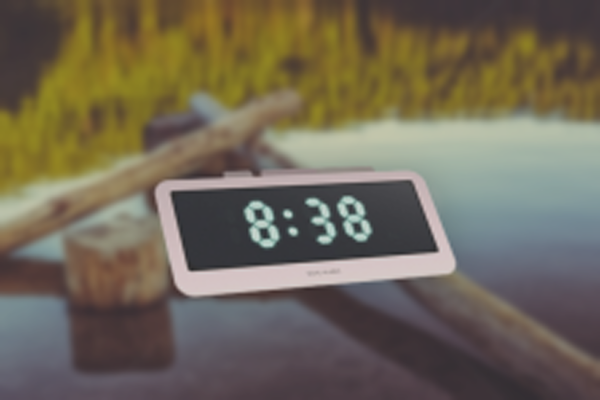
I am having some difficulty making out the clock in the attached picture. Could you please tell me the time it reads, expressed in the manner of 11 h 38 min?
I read 8 h 38 min
